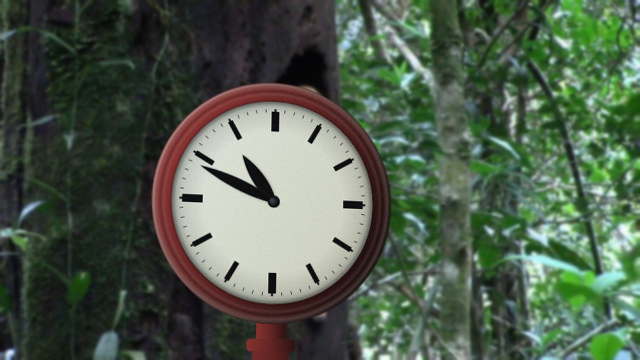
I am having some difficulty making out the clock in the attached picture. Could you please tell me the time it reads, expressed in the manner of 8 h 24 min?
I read 10 h 49 min
